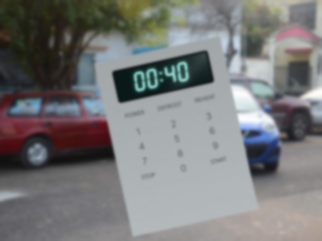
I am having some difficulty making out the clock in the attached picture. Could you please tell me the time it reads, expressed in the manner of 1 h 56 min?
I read 0 h 40 min
